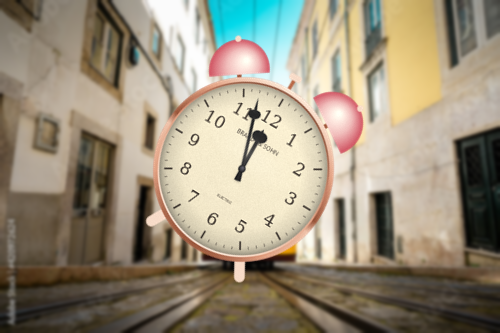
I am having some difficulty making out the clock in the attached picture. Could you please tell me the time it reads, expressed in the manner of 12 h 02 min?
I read 11 h 57 min
